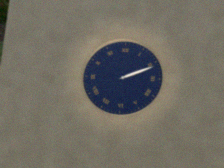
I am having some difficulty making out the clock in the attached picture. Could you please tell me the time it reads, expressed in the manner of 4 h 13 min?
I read 2 h 11 min
